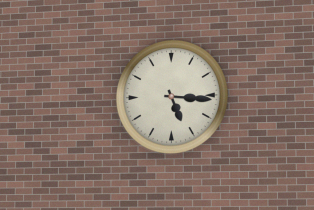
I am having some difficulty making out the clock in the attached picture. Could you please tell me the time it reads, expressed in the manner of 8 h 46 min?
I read 5 h 16 min
